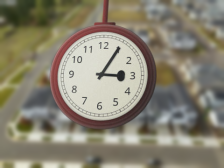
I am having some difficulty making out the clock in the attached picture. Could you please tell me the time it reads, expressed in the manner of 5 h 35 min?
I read 3 h 05 min
